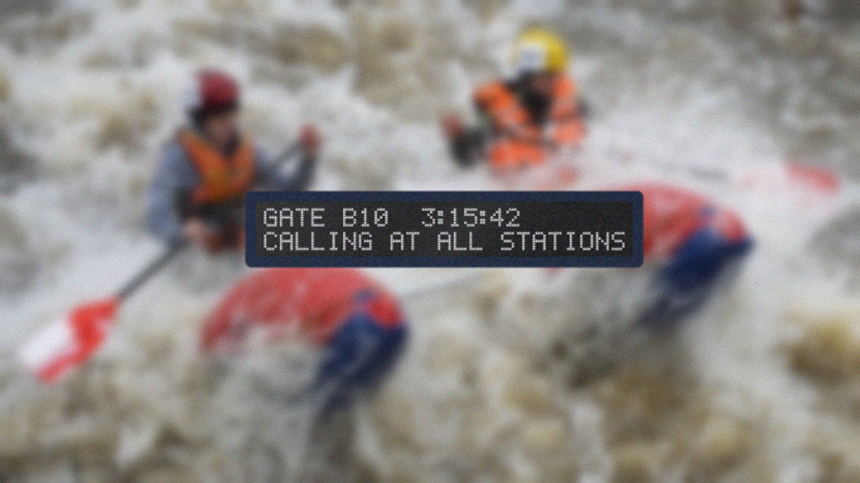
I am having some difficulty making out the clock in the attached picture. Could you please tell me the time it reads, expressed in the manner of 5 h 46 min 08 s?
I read 3 h 15 min 42 s
